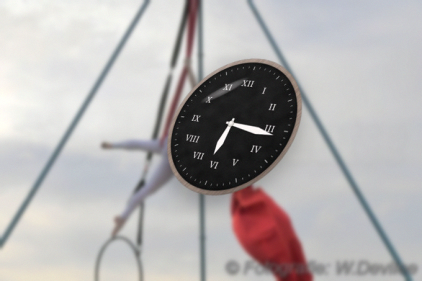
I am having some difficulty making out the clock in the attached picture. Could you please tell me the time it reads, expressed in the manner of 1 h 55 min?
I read 6 h 16 min
